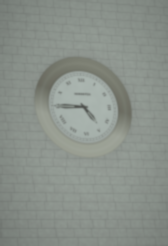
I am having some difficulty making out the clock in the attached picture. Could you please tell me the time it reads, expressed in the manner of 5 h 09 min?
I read 4 h 45 min
